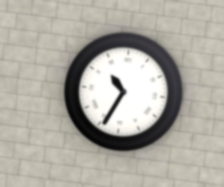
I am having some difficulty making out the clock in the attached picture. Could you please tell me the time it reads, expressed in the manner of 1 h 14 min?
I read 10 h 34 min
